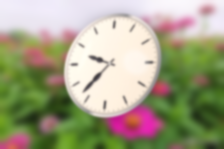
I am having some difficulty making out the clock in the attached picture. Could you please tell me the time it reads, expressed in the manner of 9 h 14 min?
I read 9 h 37 min
